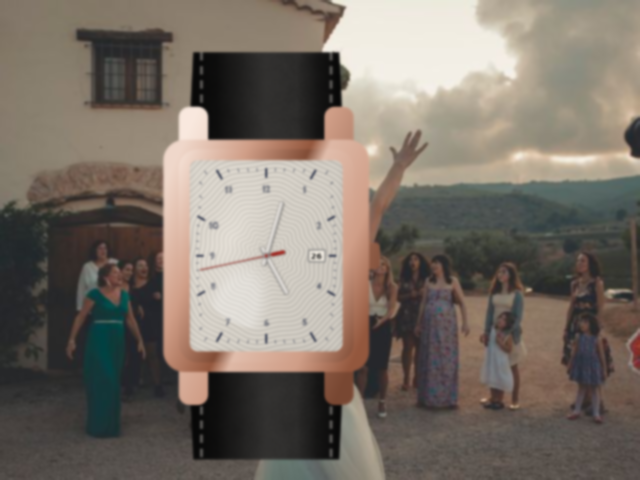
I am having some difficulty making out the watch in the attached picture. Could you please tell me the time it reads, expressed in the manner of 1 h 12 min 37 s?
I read 5 h 02 min 43 s
